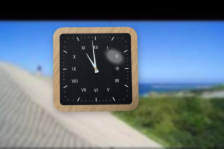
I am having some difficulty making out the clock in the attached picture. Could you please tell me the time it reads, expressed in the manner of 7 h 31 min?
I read 10 h 59 min
